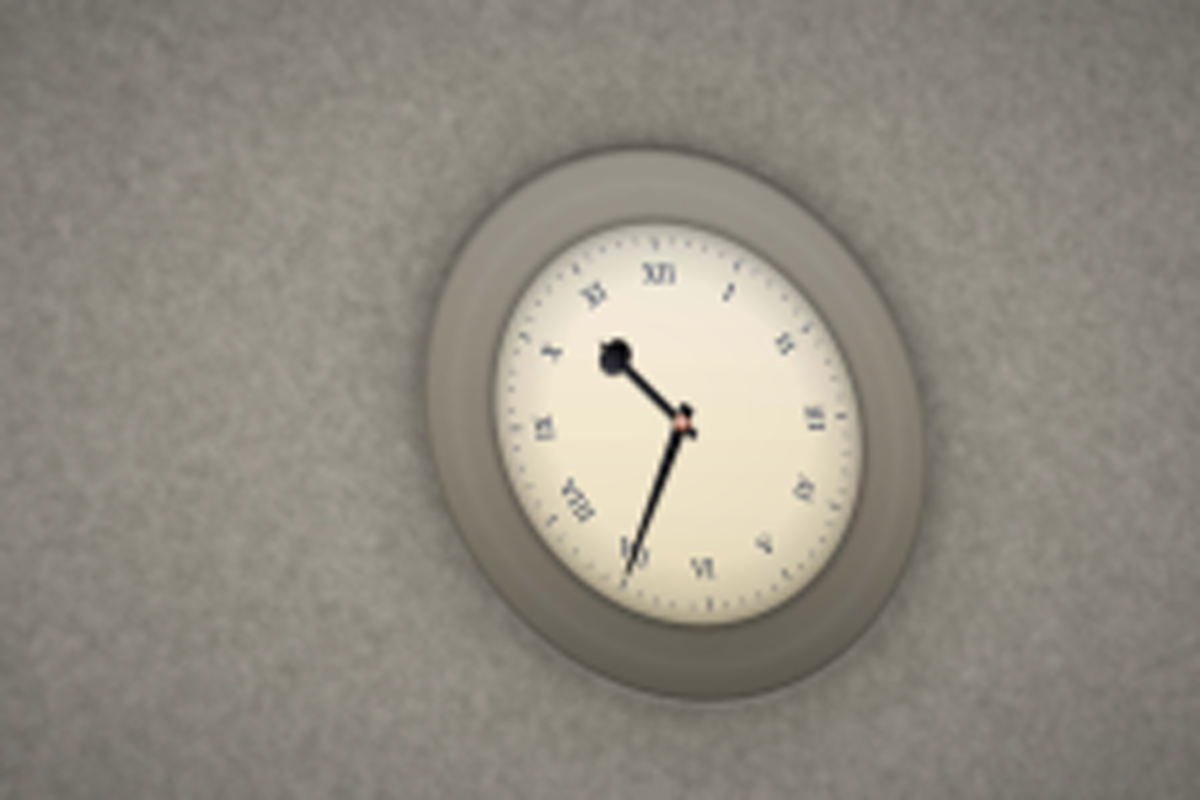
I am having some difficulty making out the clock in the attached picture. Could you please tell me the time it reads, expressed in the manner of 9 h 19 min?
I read 10 h 35 min
